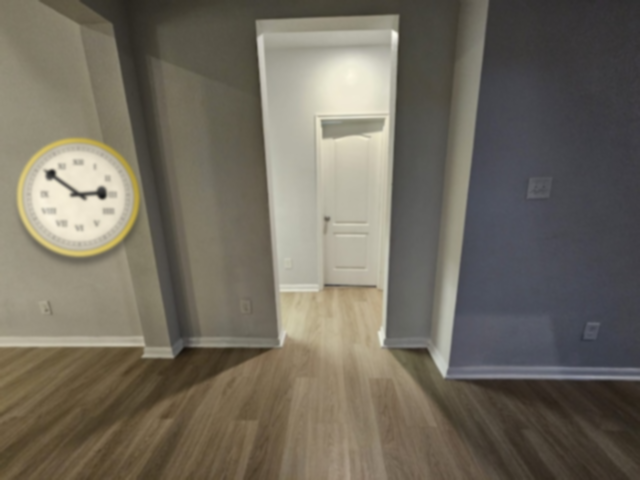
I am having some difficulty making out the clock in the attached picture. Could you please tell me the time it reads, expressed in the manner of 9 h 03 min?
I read 2 h 51 min
